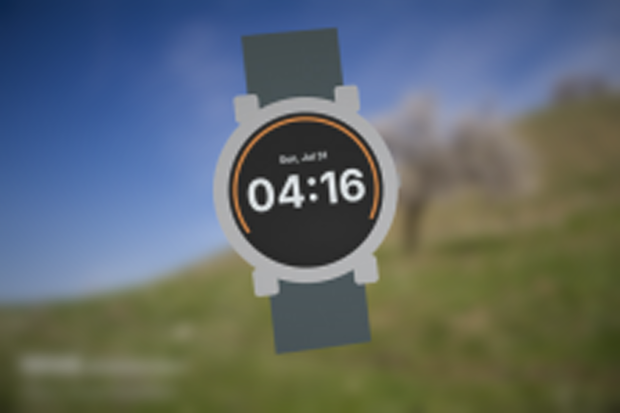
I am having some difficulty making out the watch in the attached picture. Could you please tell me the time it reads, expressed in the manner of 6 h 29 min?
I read 4 h 16 min
